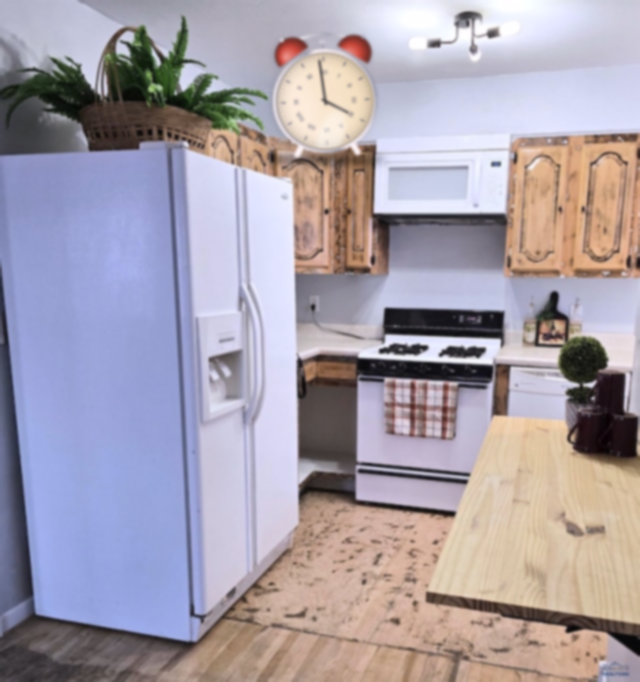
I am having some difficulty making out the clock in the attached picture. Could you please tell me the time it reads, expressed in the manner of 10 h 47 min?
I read 3 h 59 min
